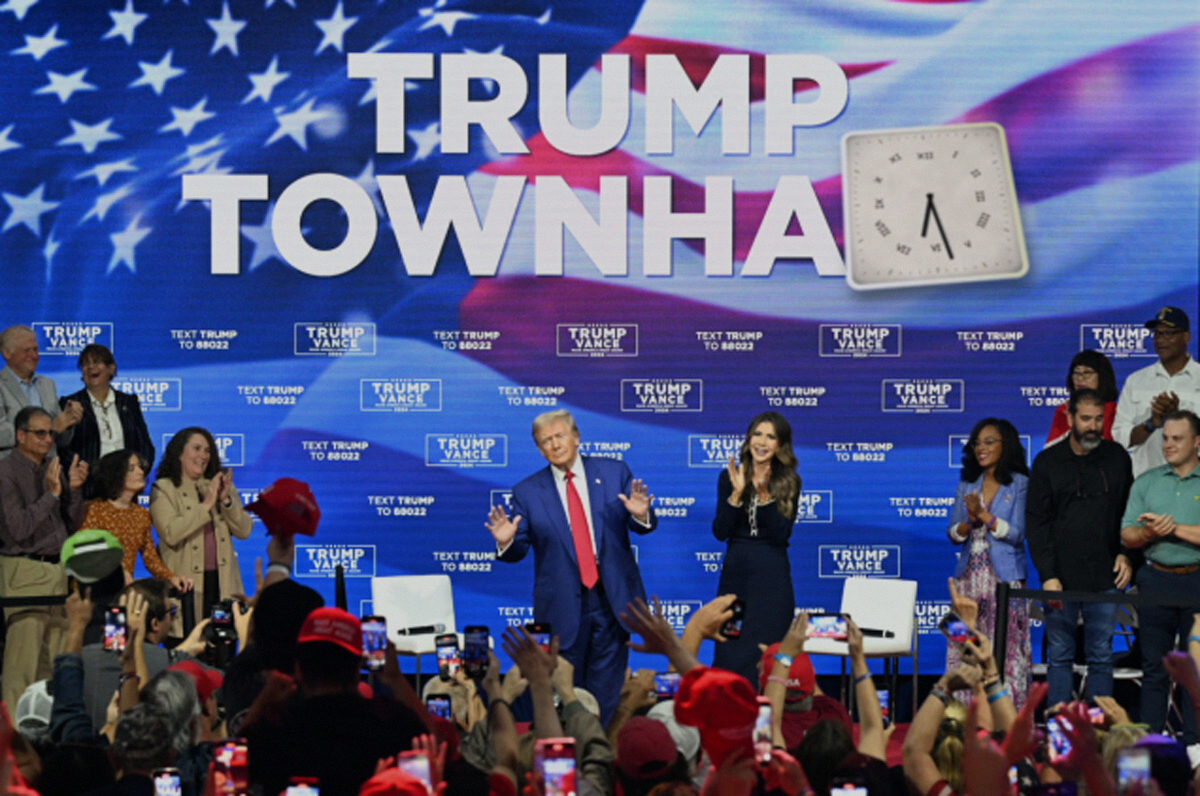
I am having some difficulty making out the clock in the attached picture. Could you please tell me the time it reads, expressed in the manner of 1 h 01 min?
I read 6 h 28 min
